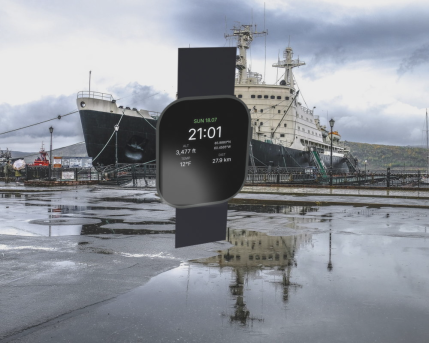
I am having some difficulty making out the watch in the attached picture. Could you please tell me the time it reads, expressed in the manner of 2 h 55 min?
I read 21 h 01 min
